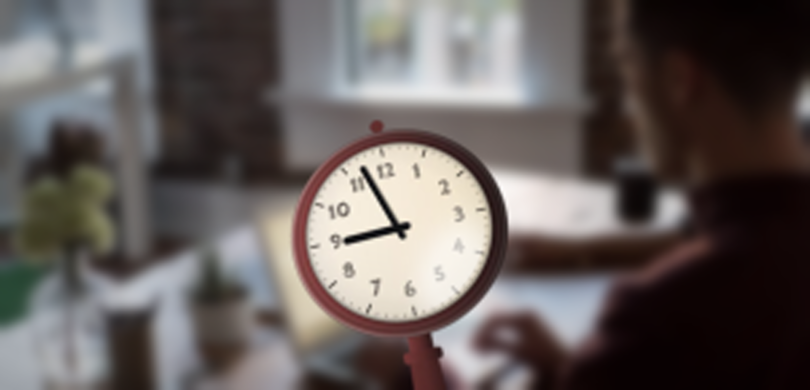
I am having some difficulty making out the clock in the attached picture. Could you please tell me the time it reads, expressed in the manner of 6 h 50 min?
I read 8 h 57 min
